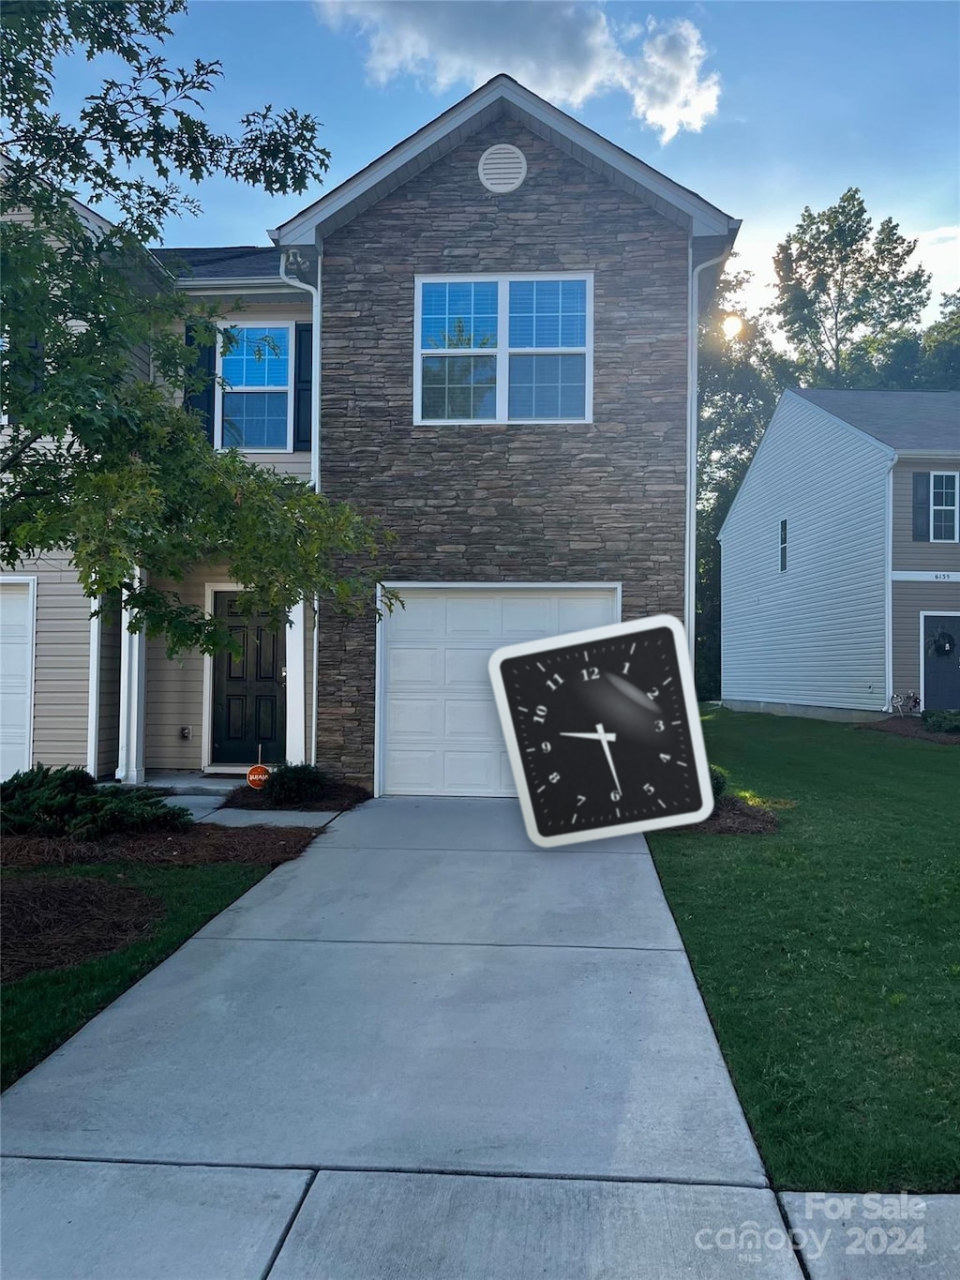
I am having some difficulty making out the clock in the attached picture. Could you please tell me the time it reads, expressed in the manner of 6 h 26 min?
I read 9 h 29 min
